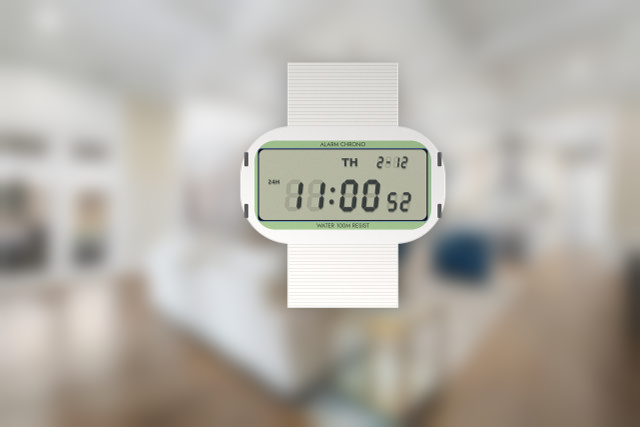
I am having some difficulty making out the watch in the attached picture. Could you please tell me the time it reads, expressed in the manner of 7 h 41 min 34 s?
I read 11 h 00 min 52 s
